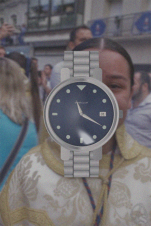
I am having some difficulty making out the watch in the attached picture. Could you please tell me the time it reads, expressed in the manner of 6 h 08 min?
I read 11 h 20 min
